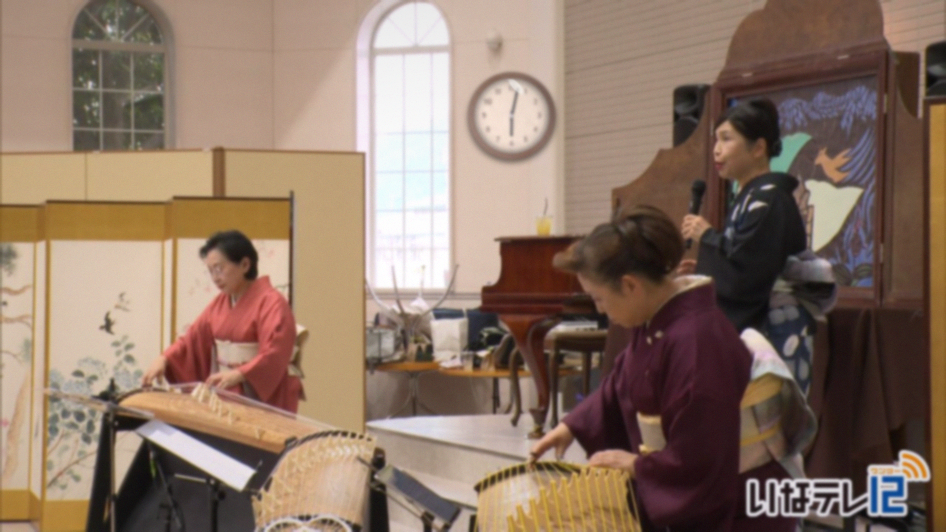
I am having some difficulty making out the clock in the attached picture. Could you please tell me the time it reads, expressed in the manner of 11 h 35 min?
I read 6 h 02 min
